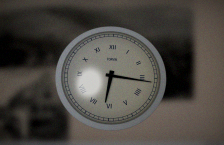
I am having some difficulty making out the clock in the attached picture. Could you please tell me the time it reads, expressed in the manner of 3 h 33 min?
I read 6 h 16 min
